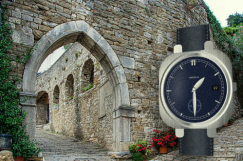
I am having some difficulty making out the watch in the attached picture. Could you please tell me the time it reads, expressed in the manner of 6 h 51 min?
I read 1 h 30 min
